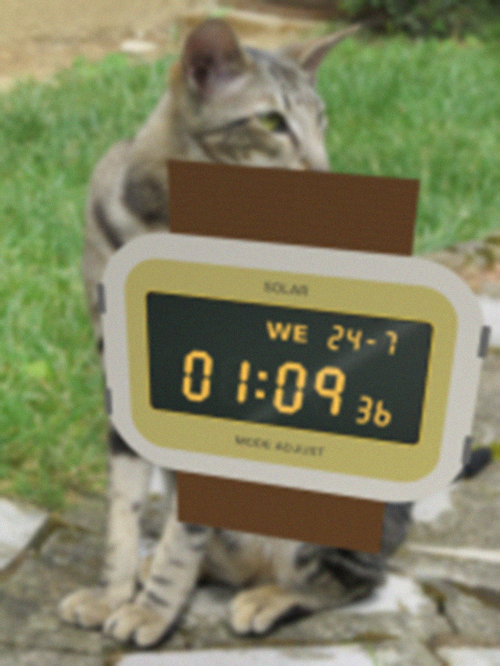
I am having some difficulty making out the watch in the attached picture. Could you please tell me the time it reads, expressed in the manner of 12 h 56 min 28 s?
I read 1 h 09 min 36 s
